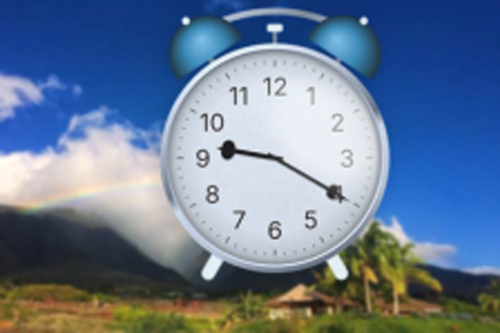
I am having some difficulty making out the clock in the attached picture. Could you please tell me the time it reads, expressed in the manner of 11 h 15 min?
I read 9 h 20 min
